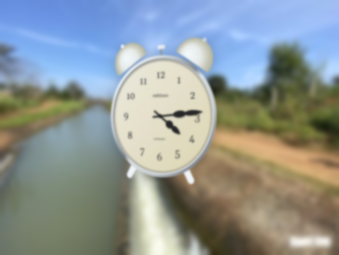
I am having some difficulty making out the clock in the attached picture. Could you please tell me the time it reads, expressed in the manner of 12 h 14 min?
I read 4 h 14 min
